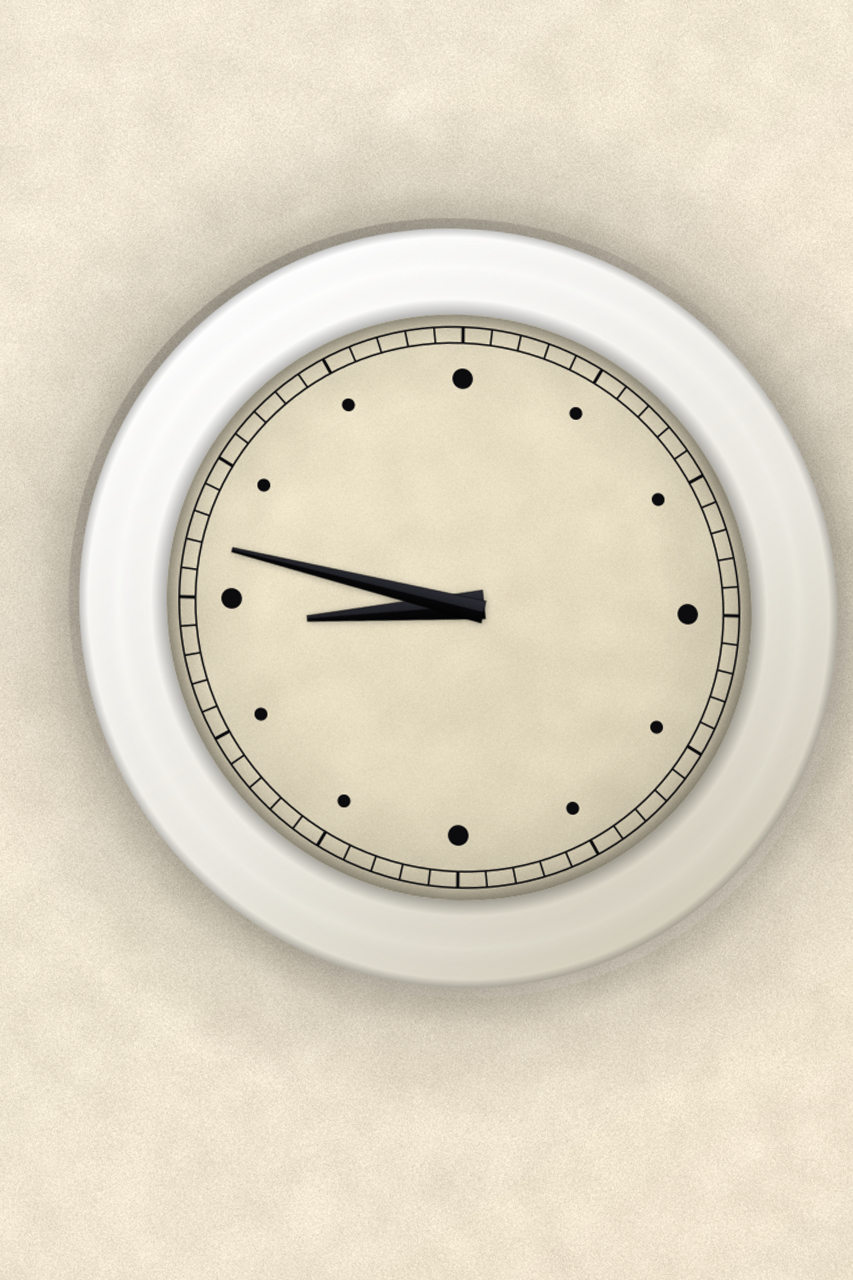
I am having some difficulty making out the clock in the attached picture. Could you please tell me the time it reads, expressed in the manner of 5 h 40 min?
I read 8 h 47 min
